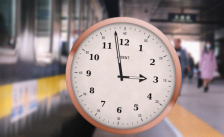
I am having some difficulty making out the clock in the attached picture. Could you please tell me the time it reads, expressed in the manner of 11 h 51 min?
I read 2 h 58 min
